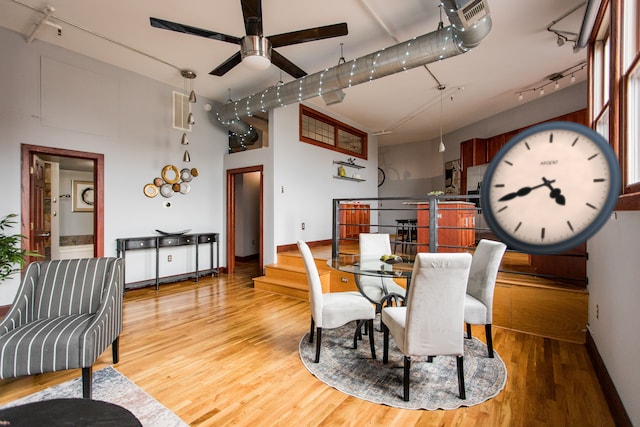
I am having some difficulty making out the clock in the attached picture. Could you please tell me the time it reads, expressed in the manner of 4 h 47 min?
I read 4 h 42 min
